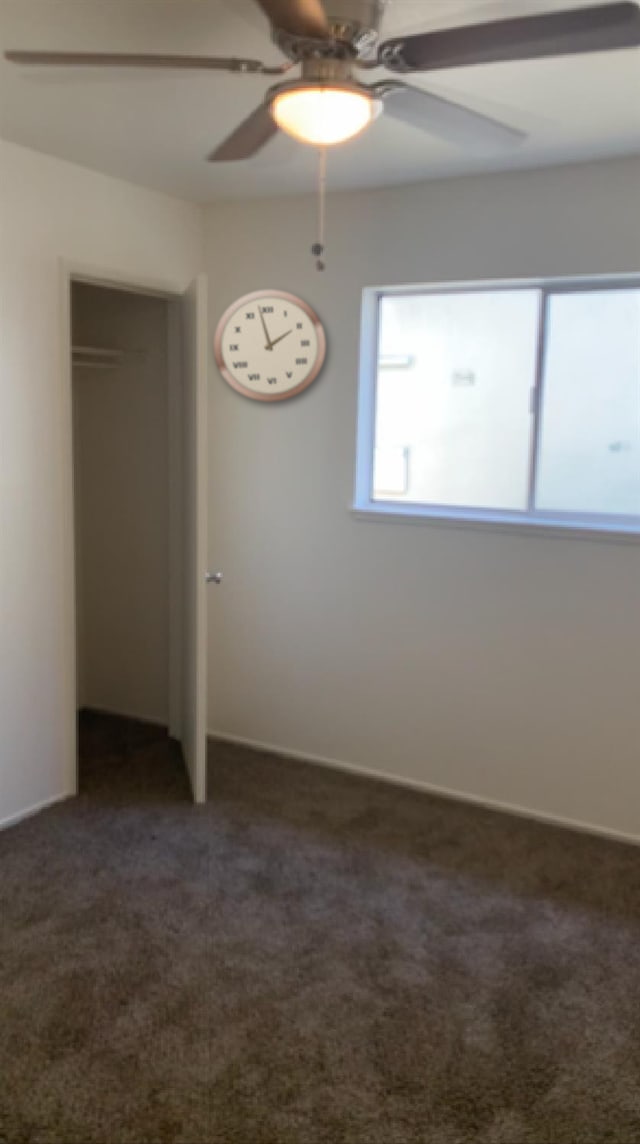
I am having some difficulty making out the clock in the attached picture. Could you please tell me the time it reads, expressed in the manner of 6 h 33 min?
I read 1 h 58 min
